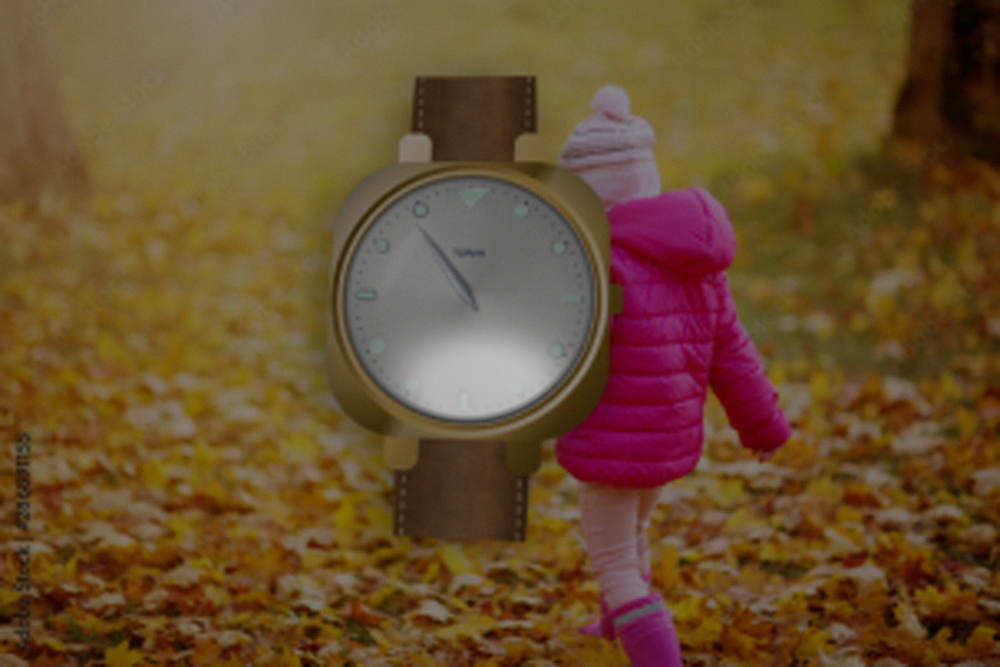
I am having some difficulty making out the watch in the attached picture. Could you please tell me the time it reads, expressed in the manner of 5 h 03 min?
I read 10 h 54 min
